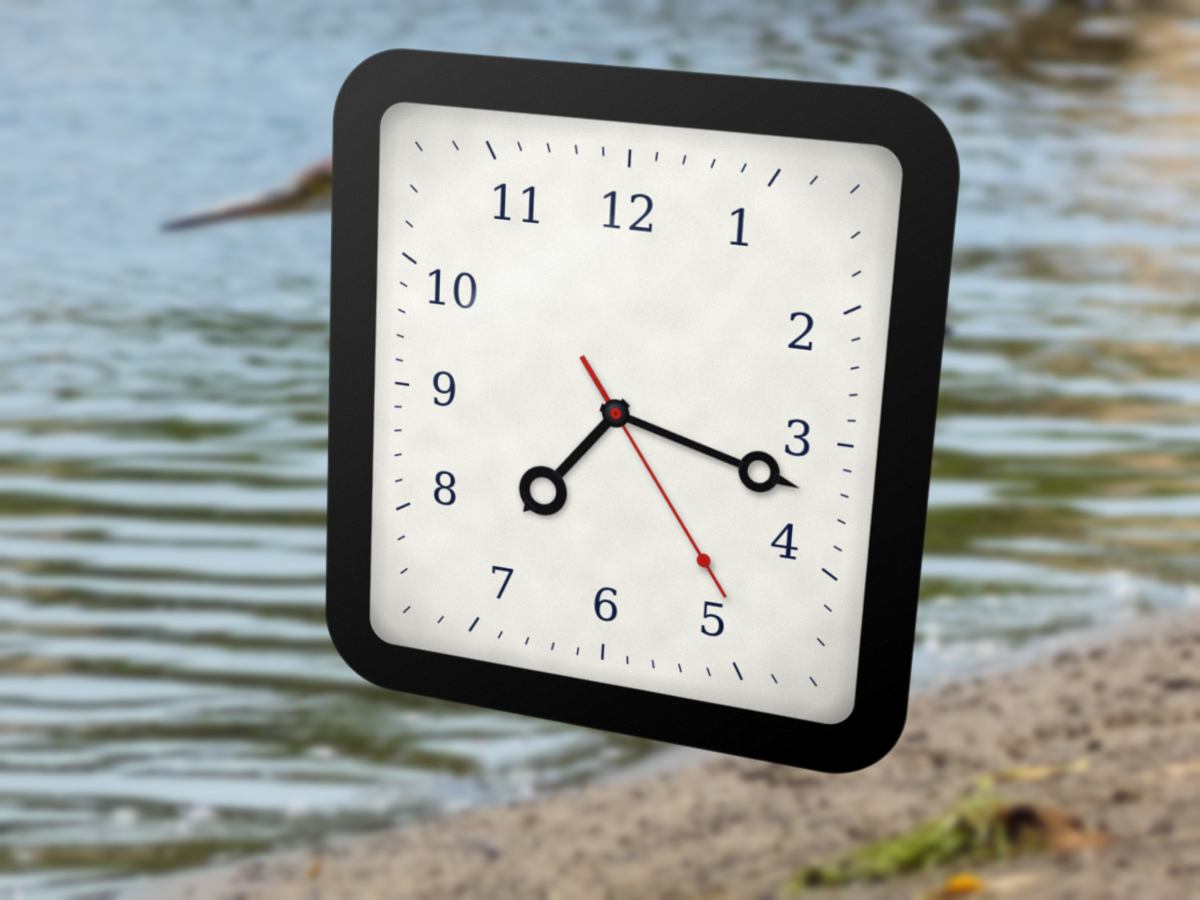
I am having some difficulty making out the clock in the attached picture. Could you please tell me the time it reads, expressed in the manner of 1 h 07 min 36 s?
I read 7 h 17 min 24 s
